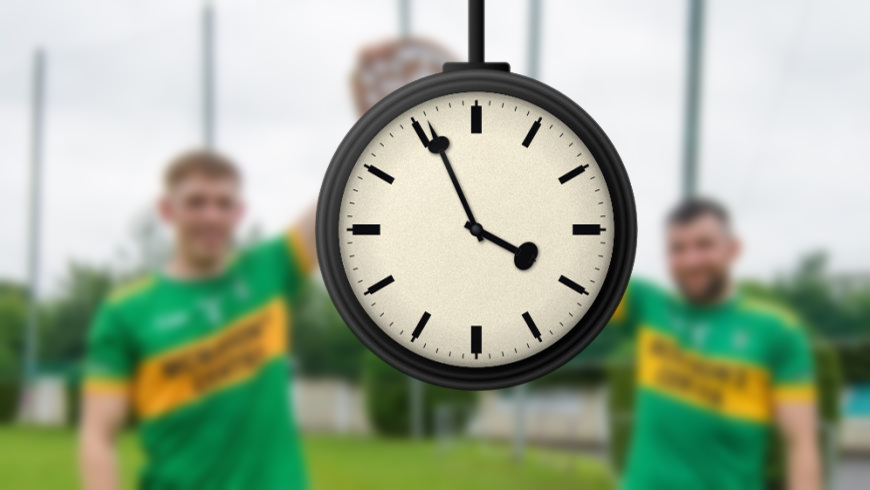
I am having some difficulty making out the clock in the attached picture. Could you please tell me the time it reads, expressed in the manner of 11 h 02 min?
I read 3 h 56 min
